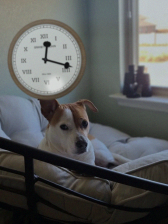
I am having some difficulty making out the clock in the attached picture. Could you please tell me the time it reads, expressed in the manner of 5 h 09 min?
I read 12 h 18 min
